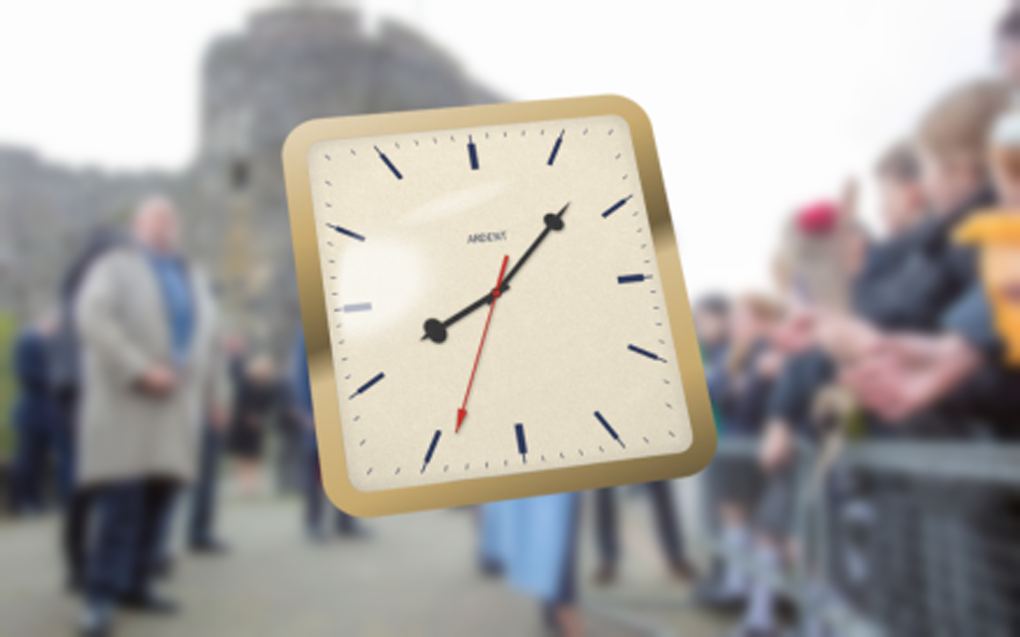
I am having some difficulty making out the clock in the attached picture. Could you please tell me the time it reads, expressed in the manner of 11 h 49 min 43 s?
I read 8 h 07 min 34 s
